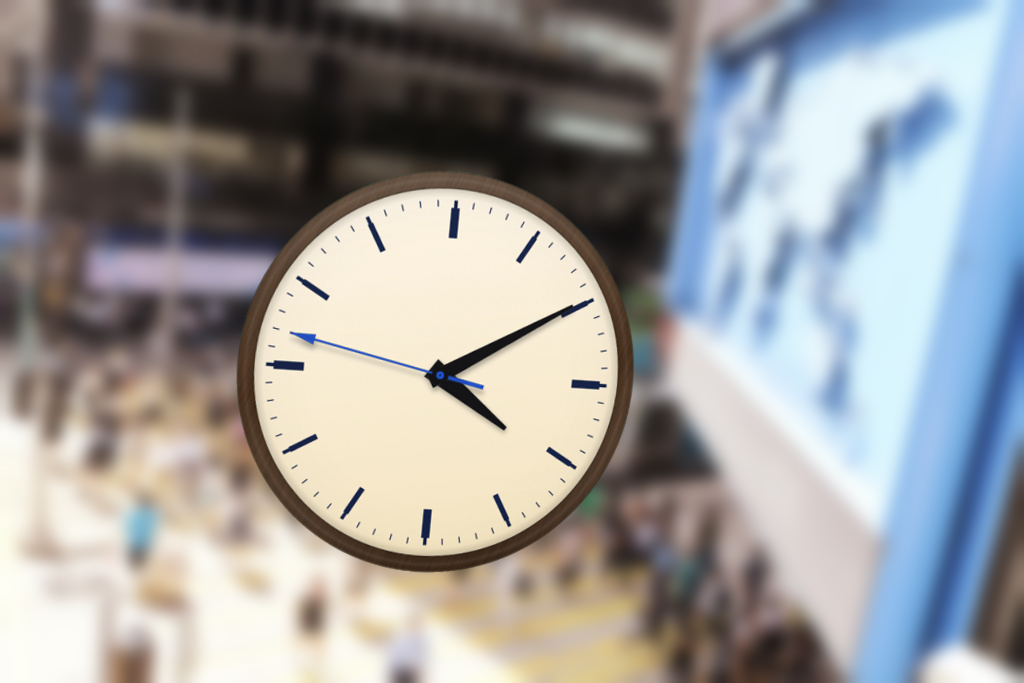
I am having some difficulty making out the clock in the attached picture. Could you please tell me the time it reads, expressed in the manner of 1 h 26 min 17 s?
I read 4 h 09 min 47 s
